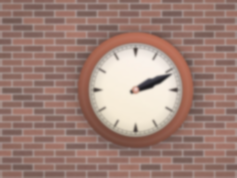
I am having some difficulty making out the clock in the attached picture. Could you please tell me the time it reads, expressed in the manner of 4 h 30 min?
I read 2 h 11 min
